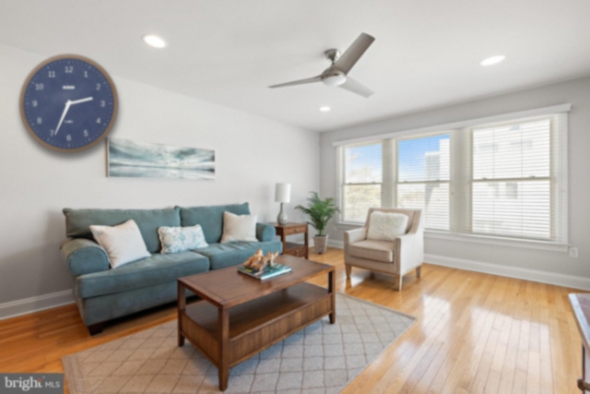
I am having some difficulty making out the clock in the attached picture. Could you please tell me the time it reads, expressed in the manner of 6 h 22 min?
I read 2 h 34 min
